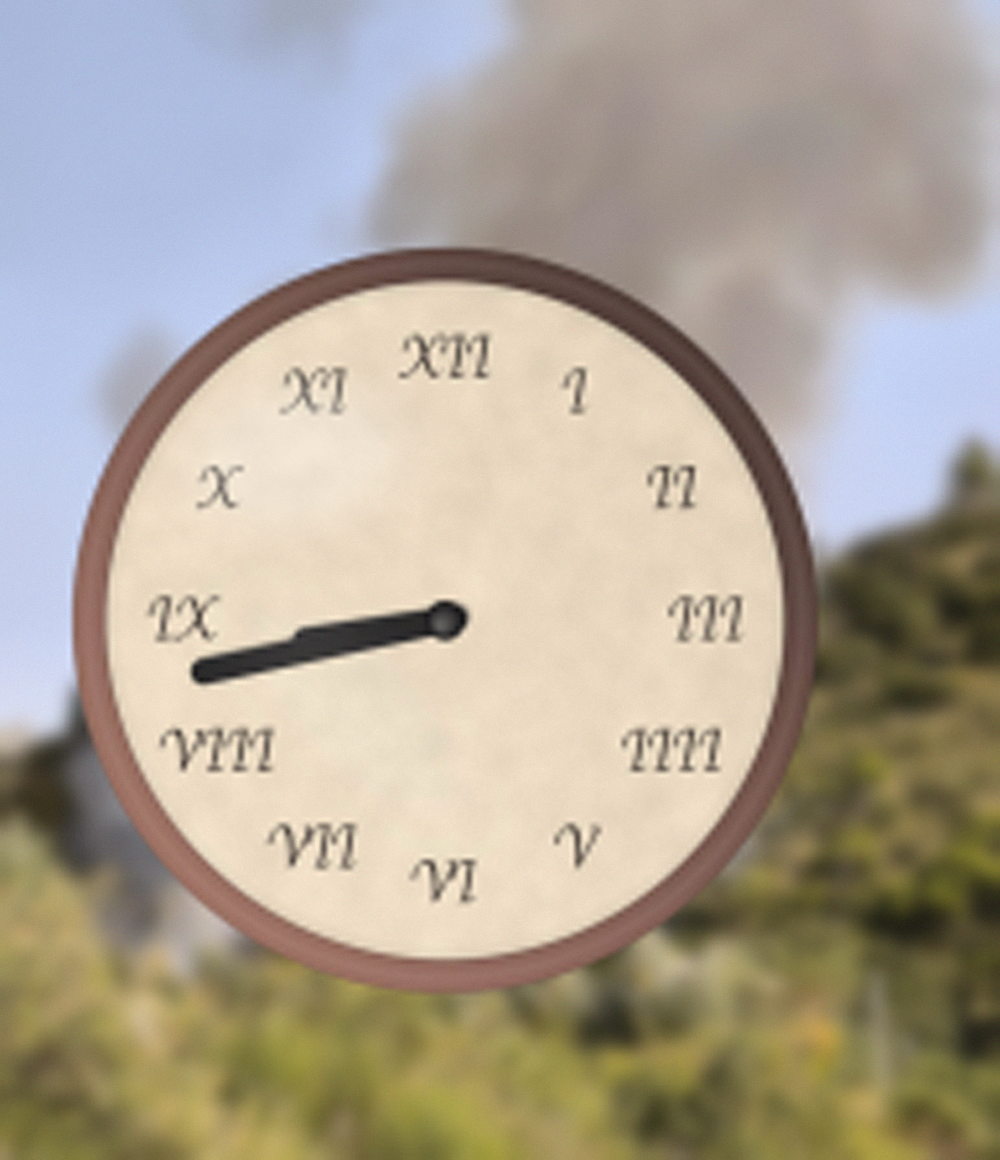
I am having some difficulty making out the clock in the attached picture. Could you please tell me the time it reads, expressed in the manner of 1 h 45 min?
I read 8 h 43 min
